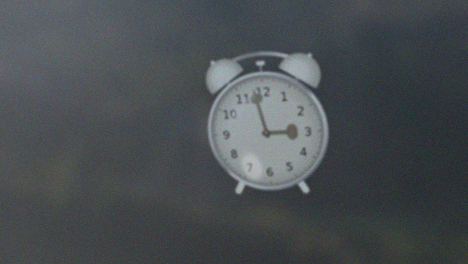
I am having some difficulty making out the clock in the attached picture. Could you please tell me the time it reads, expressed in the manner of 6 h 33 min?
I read 2 h 58 min
